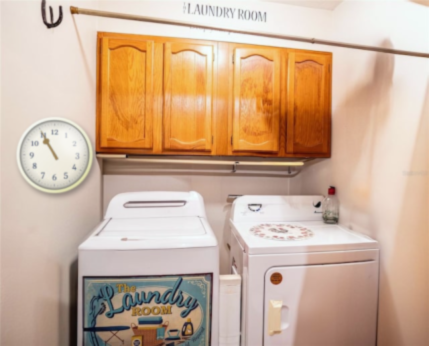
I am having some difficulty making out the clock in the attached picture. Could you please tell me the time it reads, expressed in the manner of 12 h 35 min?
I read 10 h 55 min
